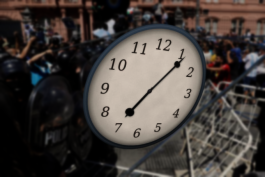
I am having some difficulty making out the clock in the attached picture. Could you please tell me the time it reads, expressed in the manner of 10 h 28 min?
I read 7 h 06 min
